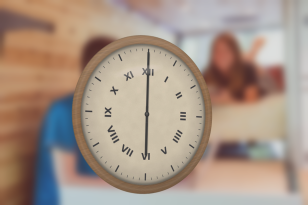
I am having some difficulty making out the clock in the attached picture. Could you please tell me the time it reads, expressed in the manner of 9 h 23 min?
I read 6 h 00 min
